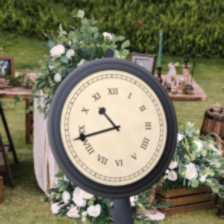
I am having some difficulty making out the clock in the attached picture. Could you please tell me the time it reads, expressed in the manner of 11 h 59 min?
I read 10 h 43 min
